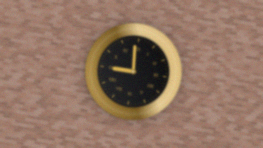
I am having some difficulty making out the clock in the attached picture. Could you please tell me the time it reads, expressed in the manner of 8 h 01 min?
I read 8 h 59 min
